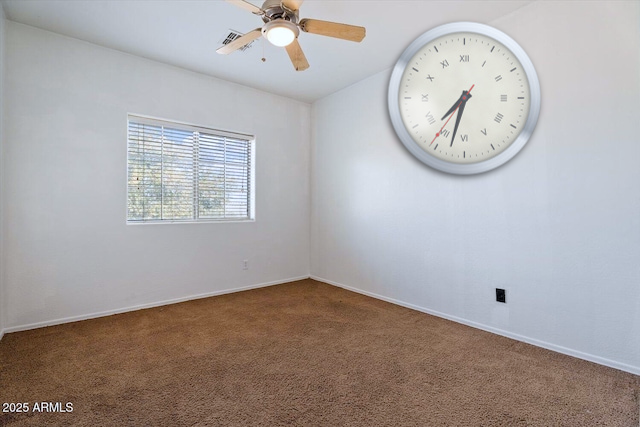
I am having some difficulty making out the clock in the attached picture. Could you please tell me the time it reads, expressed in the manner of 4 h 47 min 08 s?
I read 7 h 32 min 36 s
